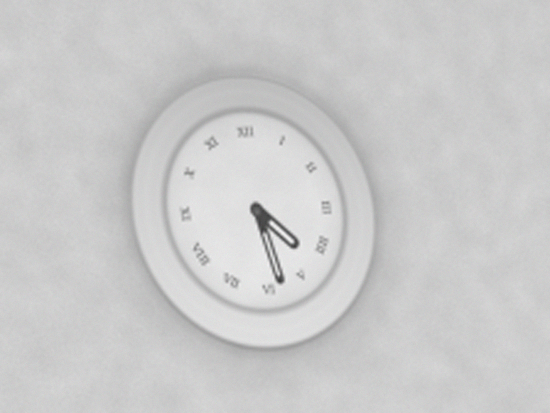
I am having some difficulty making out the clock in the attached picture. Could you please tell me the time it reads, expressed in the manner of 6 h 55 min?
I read 4 h 28 min
